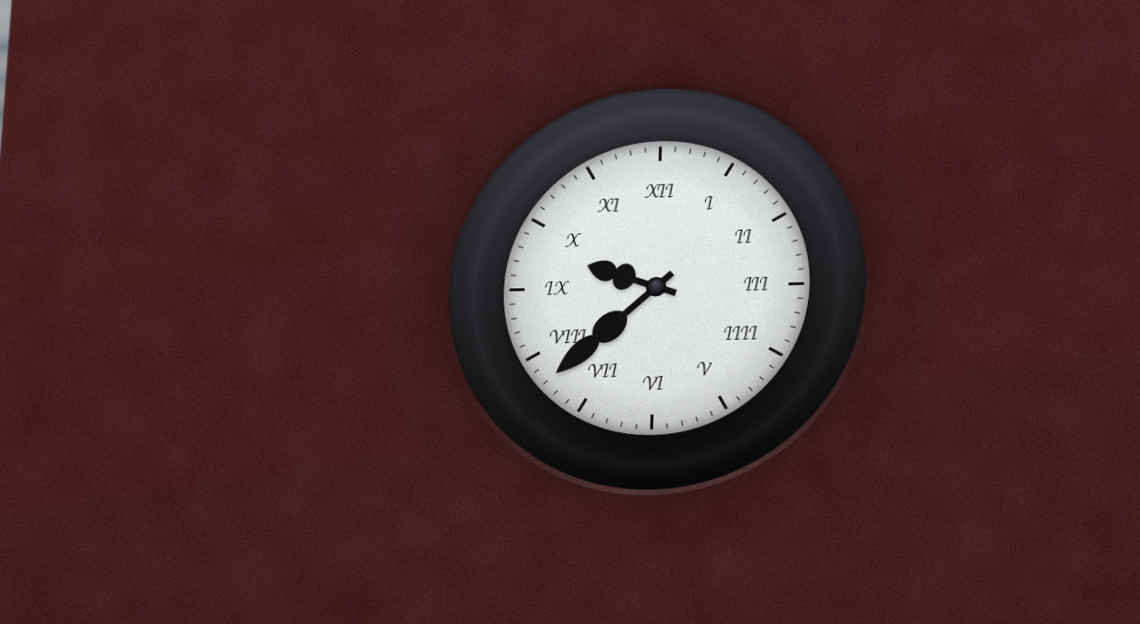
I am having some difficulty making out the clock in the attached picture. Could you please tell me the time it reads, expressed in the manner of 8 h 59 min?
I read 9 h 38 min
